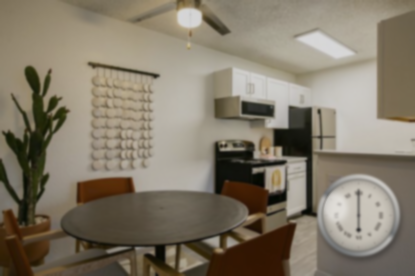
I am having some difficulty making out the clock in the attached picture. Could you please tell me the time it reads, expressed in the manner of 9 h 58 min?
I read 6 h 00 min
